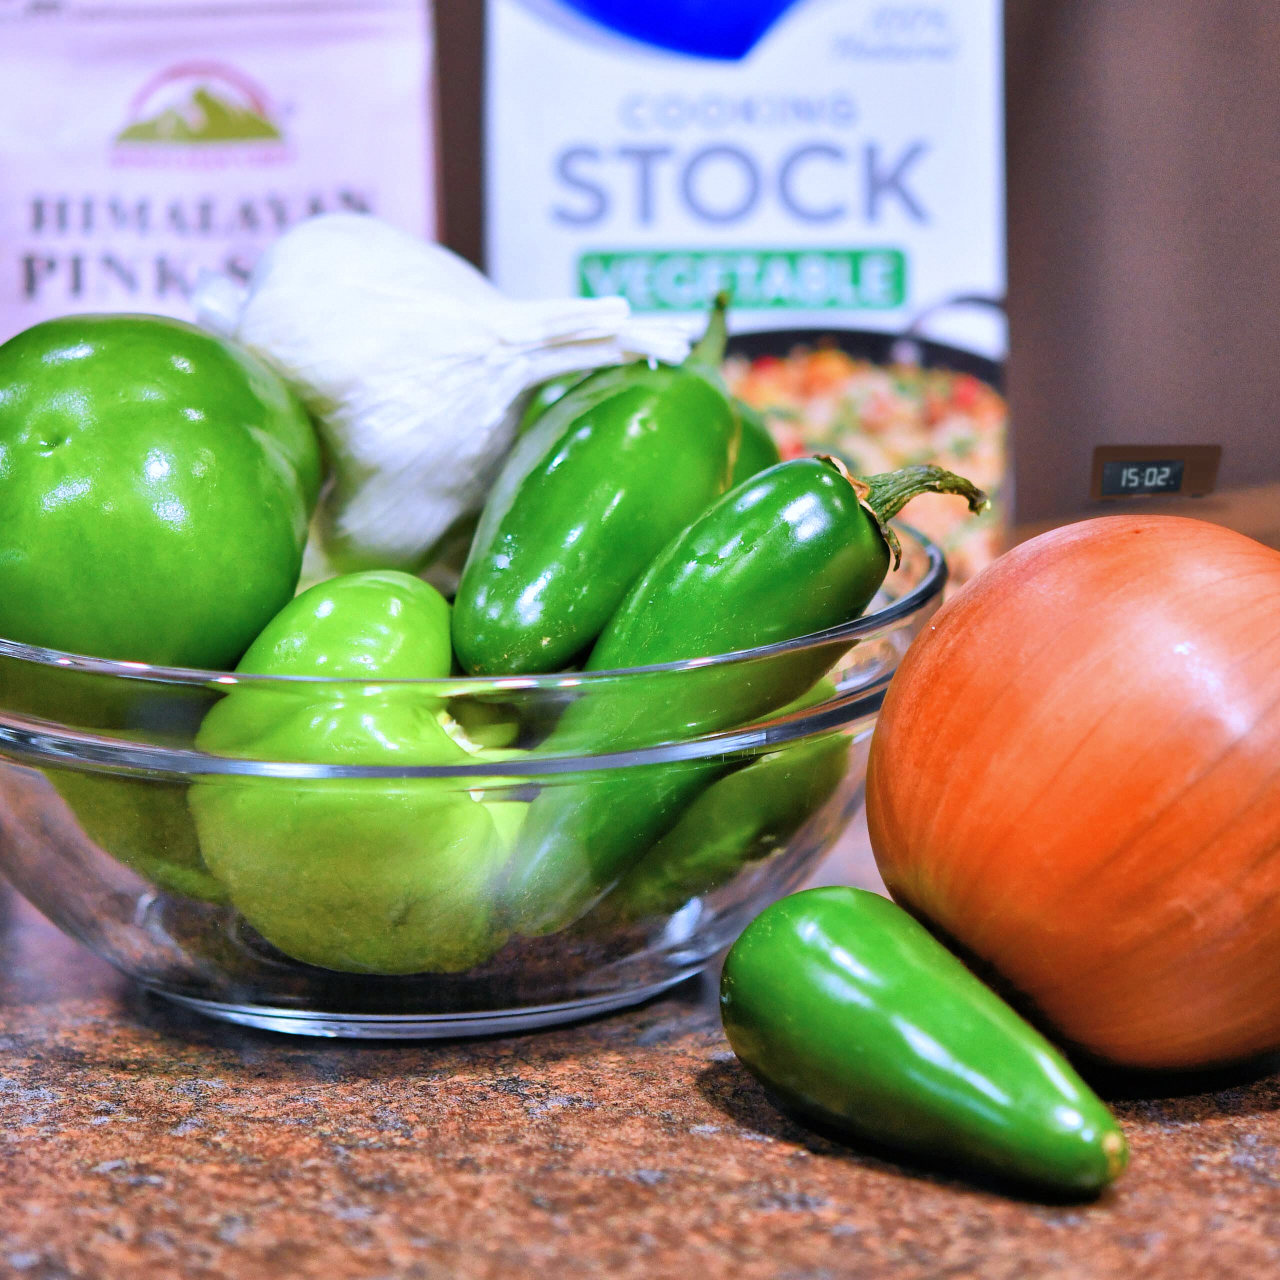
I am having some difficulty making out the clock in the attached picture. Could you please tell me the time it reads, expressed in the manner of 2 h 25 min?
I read 15 h 02 min
